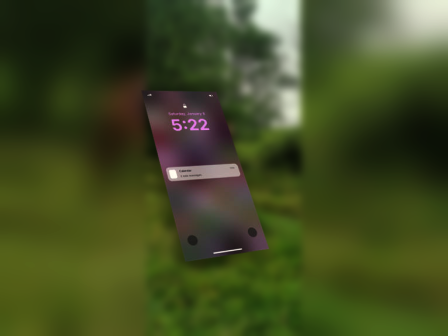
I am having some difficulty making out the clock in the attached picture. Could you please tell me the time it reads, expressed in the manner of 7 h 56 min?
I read 5 h 22 min
